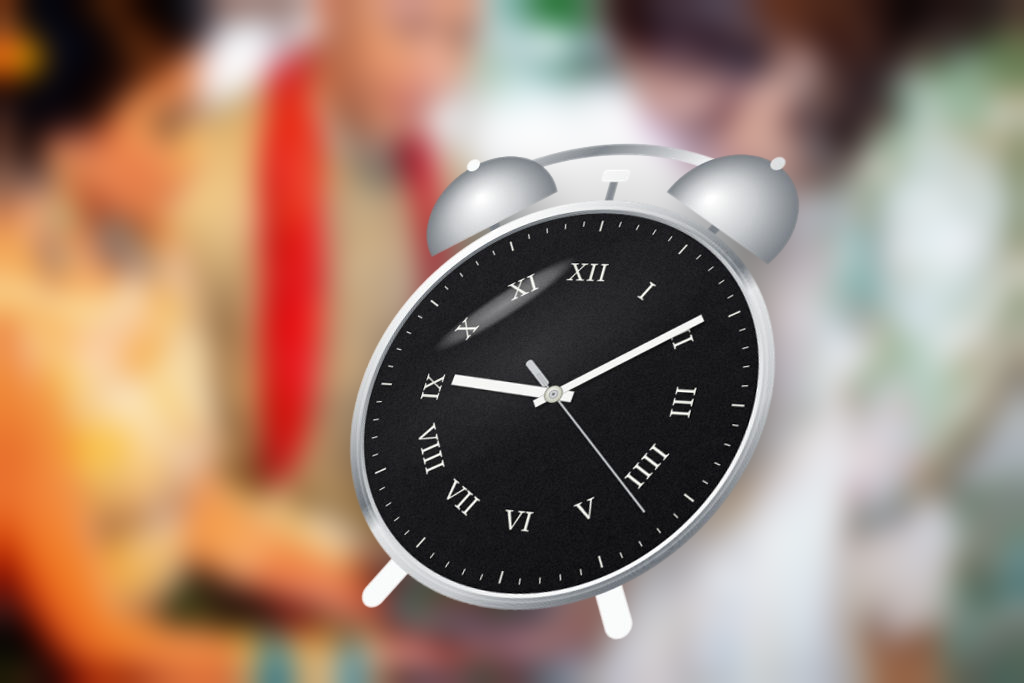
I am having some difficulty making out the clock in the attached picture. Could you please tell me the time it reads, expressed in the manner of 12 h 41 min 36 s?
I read 9 h 09 min 22 s
